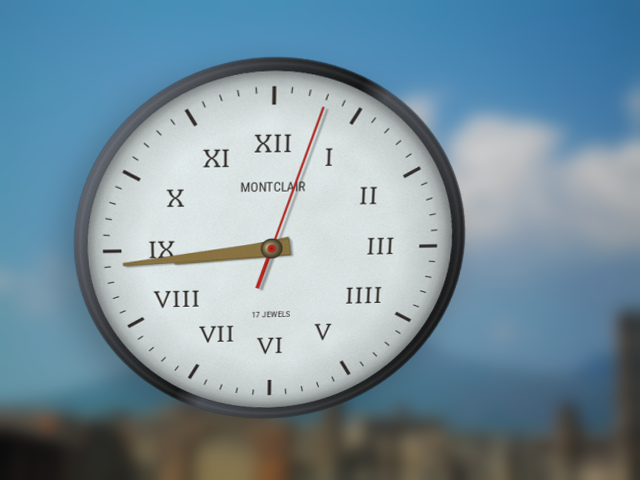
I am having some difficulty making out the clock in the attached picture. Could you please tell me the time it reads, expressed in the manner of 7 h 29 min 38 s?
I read 8 h 44 min 03 s
